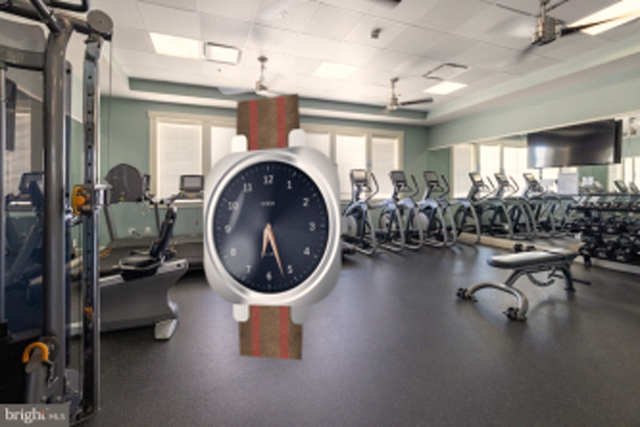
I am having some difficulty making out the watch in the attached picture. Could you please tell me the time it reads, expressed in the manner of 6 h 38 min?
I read 6 h 27 min
